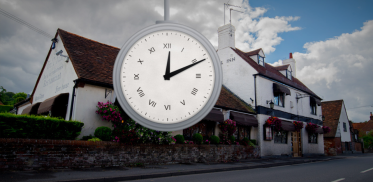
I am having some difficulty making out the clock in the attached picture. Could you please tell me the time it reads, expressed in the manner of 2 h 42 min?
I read 12 h 11 min
